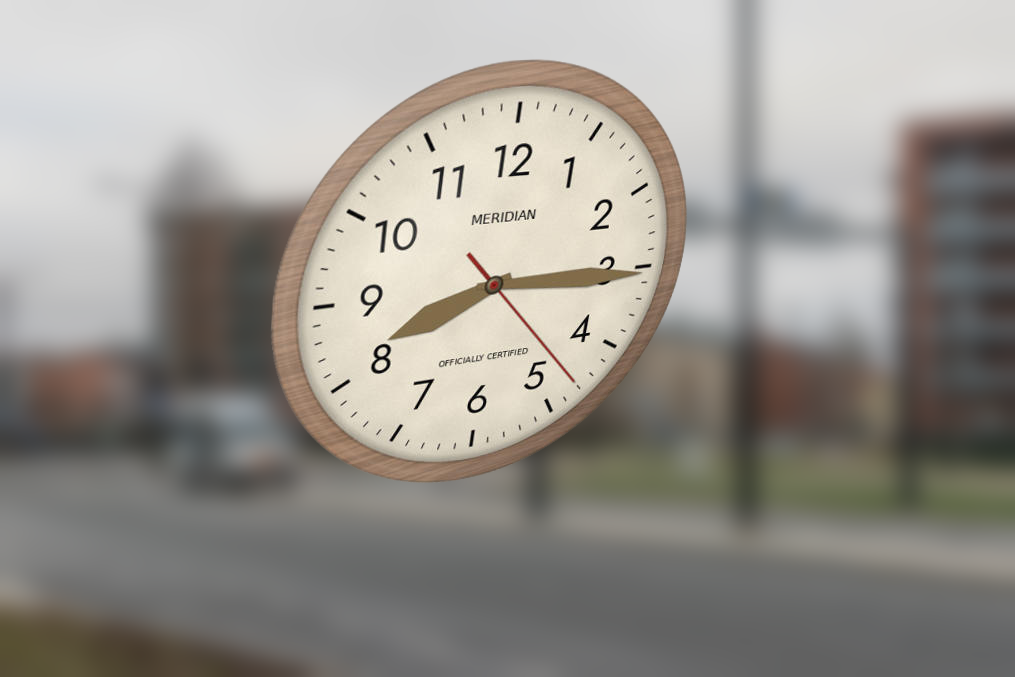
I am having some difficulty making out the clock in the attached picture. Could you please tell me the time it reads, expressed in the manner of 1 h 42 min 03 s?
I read 8 h 15 min 23 s
